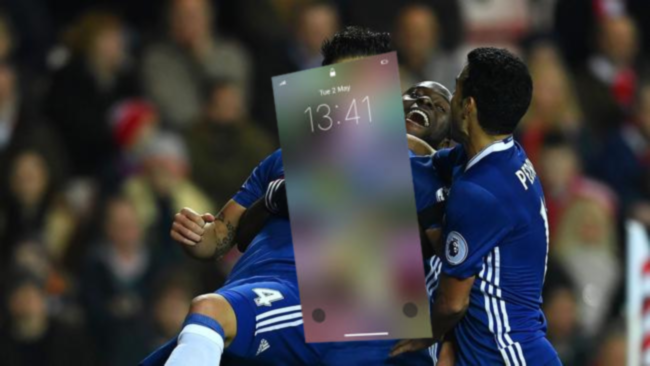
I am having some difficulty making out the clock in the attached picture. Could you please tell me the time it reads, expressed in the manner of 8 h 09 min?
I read 13 h 41 min
